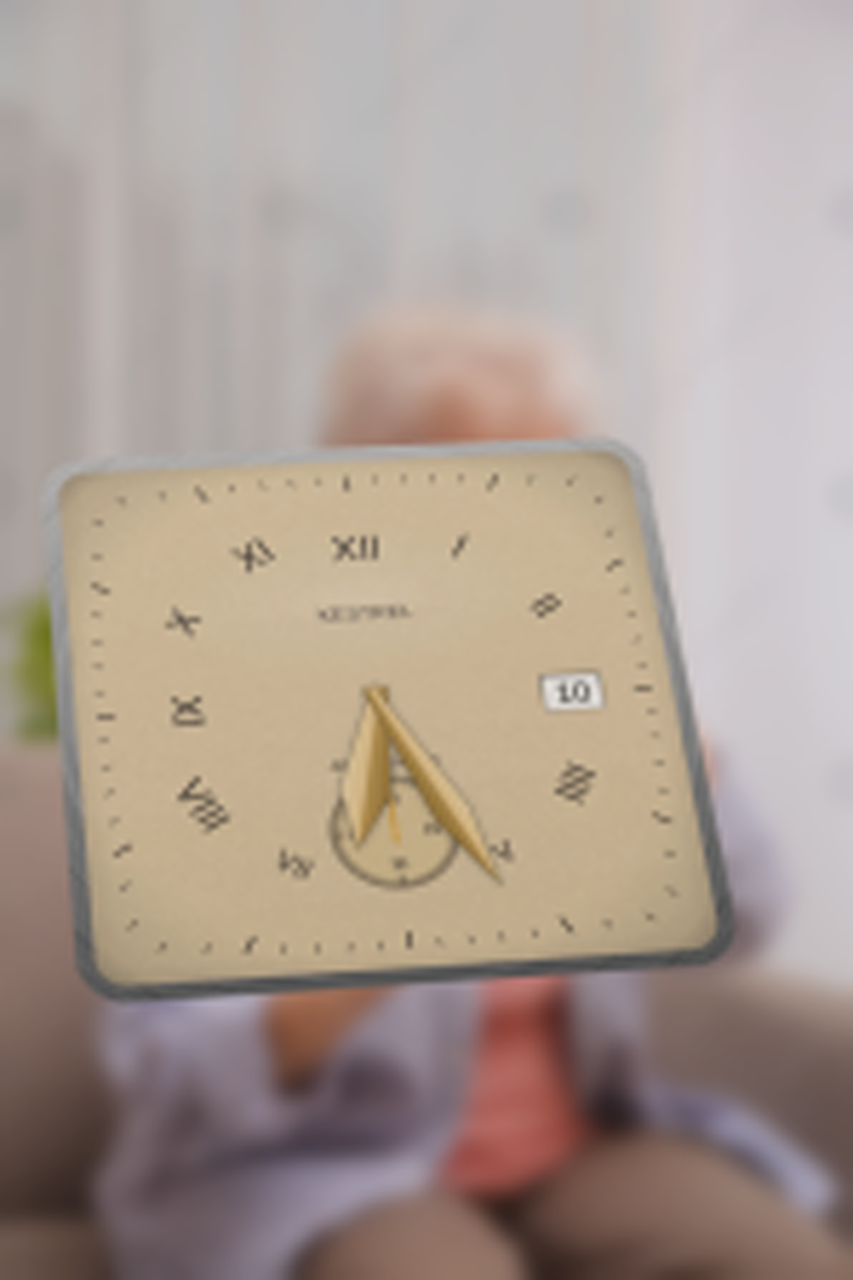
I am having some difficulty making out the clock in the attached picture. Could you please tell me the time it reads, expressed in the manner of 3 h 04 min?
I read 6 h 26 min
